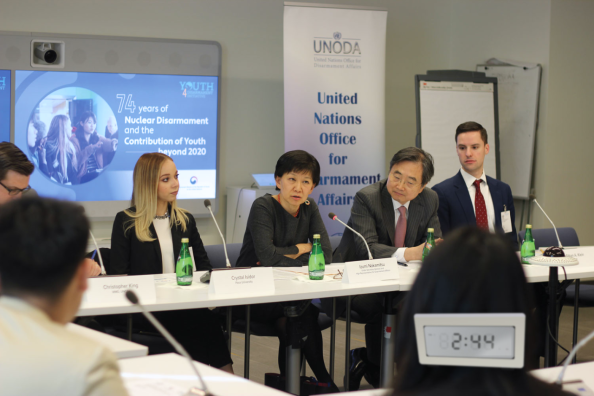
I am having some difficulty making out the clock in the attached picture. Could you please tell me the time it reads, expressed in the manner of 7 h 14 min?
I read 2 h 44 min
